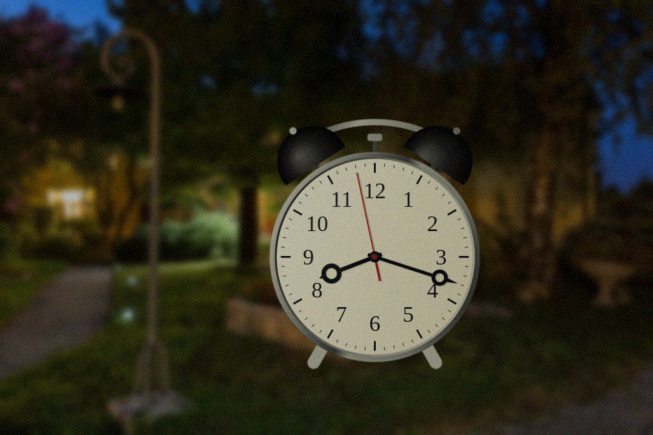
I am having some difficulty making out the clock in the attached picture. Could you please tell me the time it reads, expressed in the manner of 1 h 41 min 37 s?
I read 8 h 17 min 58 s
